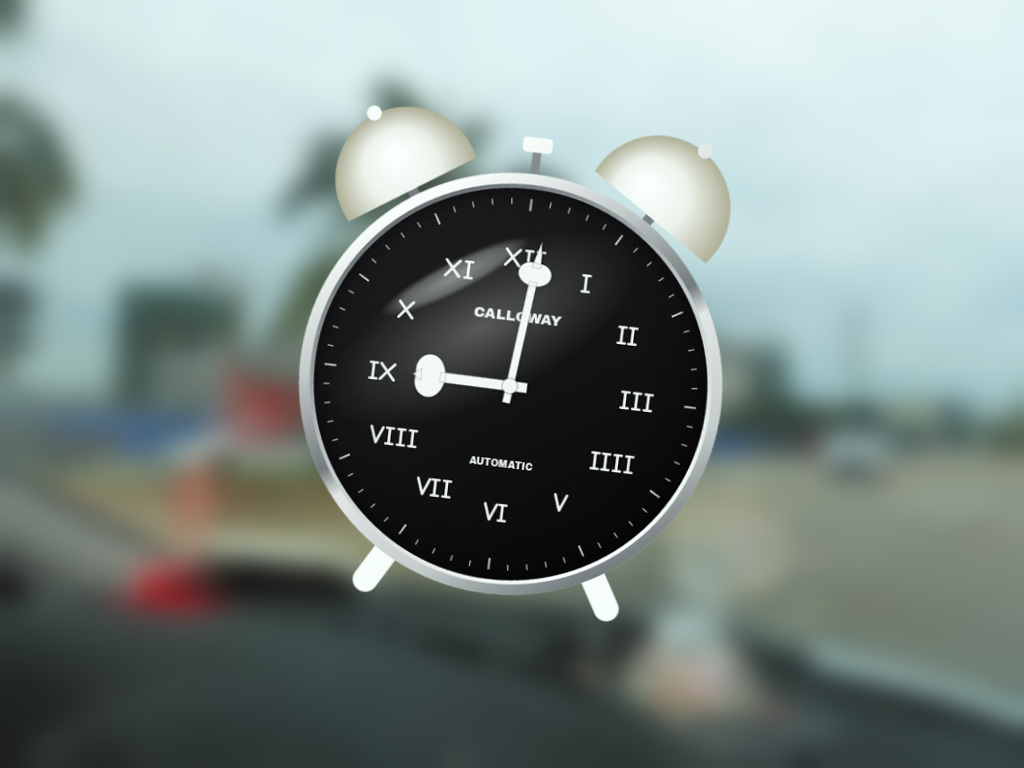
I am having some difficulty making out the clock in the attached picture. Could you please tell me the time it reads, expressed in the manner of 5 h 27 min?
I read 9 h 01 min
